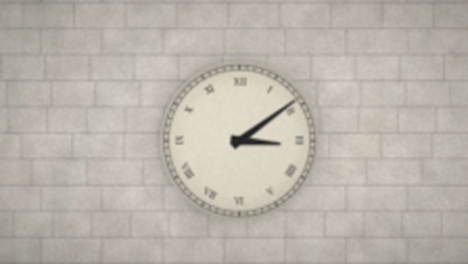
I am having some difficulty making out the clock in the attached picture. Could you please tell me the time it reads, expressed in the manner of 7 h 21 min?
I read 3 h 09 min
